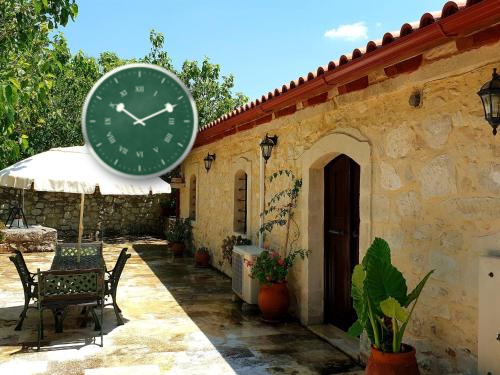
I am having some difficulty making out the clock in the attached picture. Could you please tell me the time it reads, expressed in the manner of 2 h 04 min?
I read 10 h 11 min
